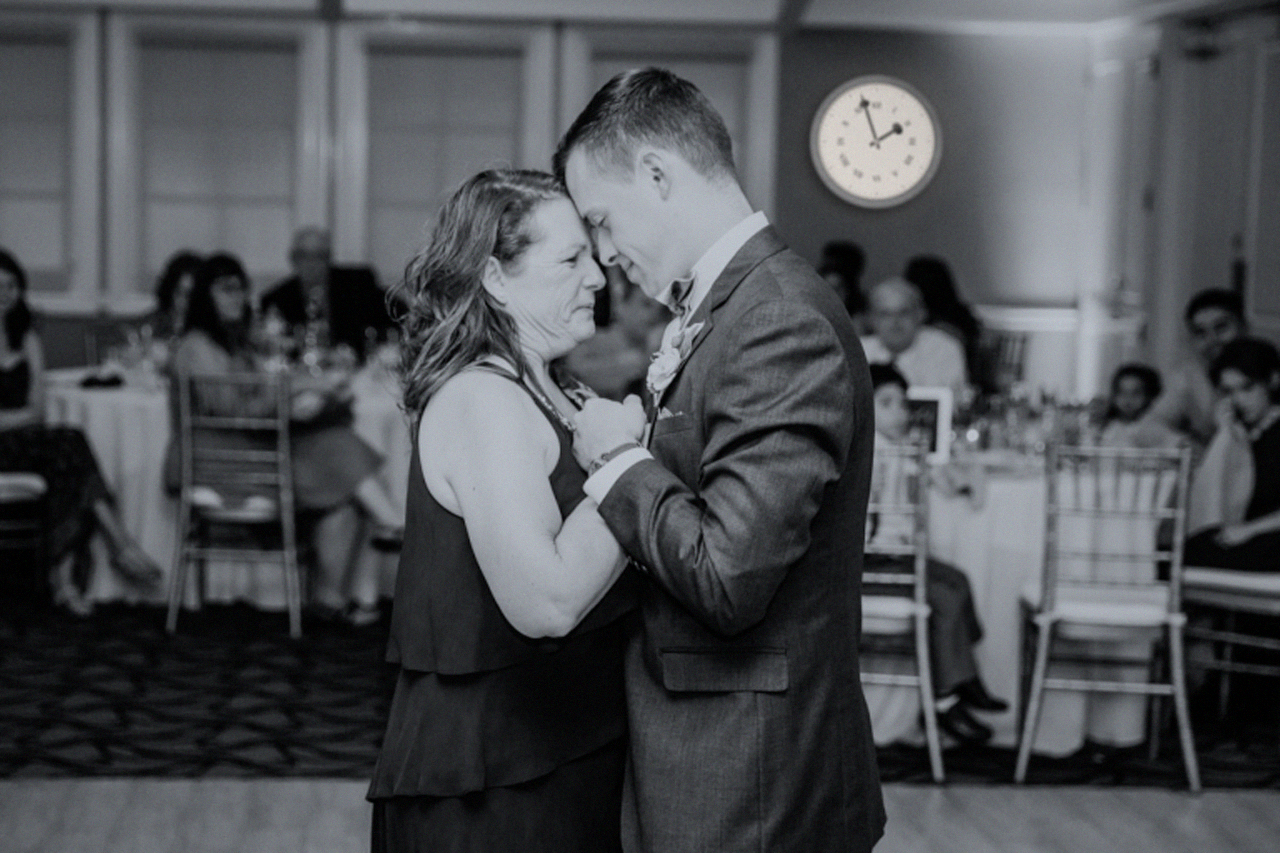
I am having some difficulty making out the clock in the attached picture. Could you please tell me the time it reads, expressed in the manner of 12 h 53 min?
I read 1 h 57 min
